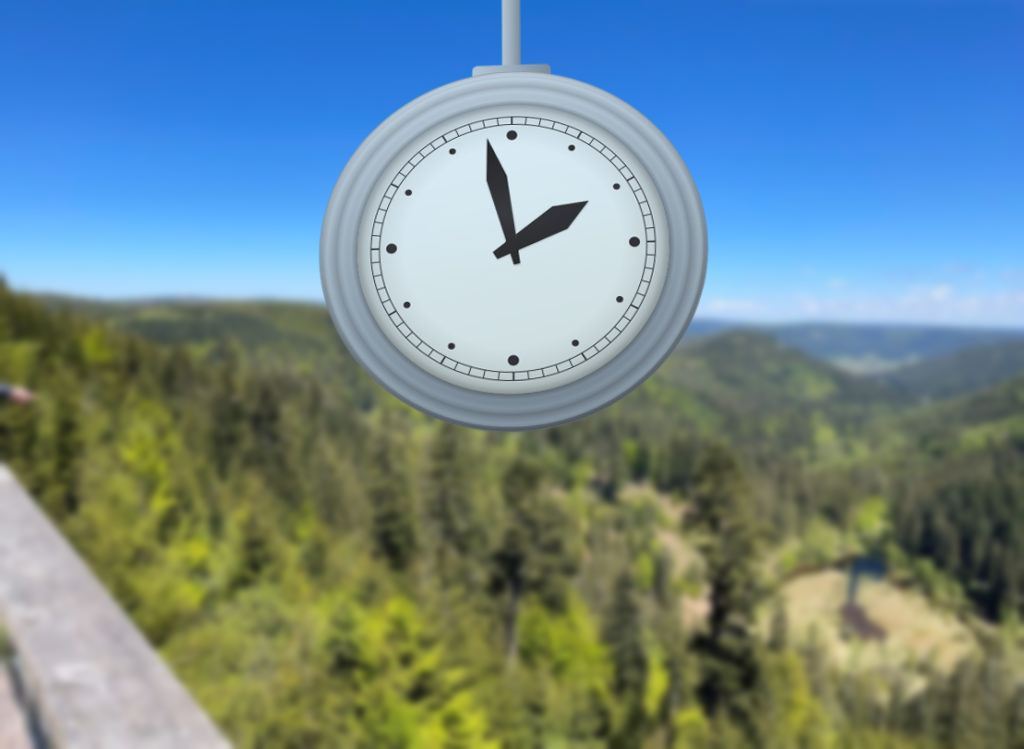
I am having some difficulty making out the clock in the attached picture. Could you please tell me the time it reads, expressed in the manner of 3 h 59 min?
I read 1 h 58 min
